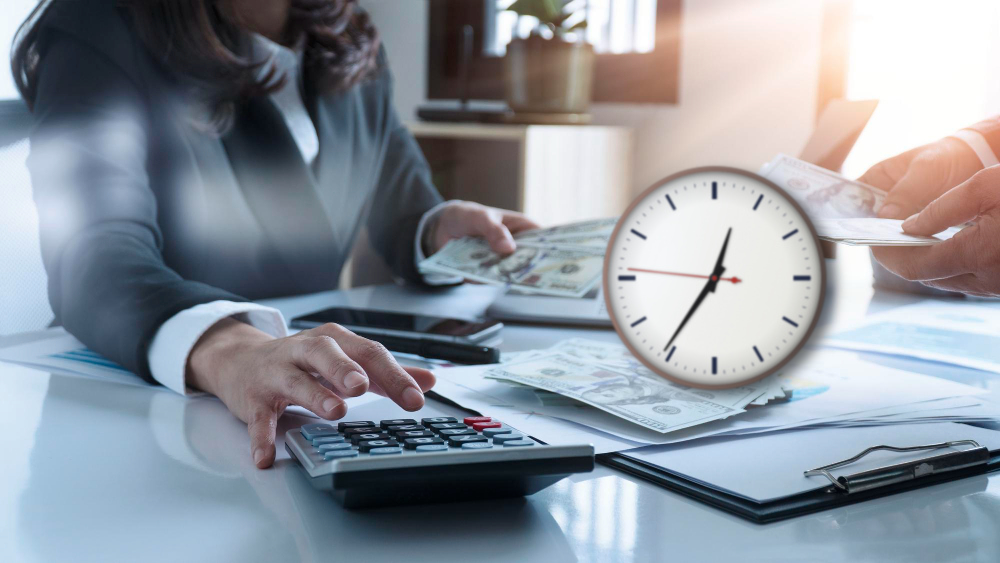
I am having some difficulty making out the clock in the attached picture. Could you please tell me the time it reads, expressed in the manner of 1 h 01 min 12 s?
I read 12 h 35 min 46 s
